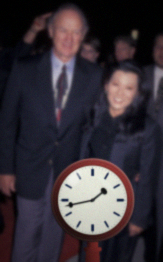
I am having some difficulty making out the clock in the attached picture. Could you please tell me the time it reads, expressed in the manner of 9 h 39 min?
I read 1 h 43 min
